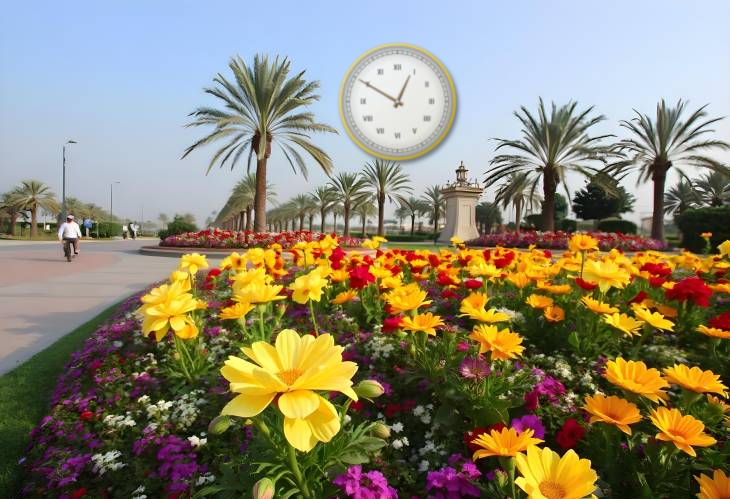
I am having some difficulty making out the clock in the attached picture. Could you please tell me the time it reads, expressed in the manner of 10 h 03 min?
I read 12 h 50 min
